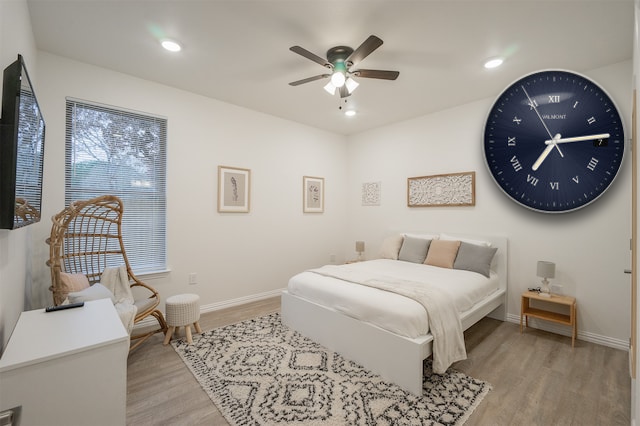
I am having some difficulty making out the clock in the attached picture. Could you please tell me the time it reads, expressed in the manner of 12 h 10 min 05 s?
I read 7 h 13 min 55 s
